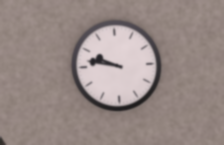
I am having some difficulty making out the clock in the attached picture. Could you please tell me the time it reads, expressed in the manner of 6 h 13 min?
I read 9 h 47 min
